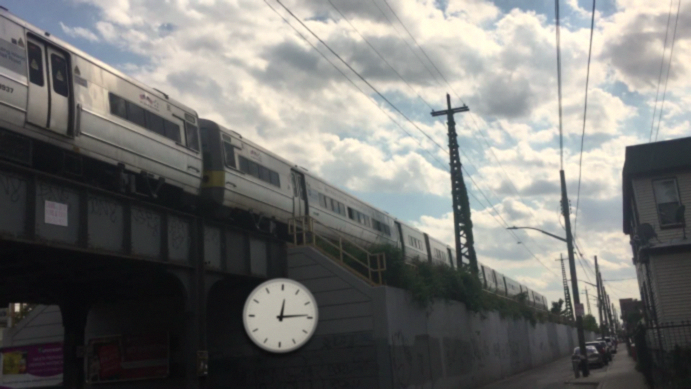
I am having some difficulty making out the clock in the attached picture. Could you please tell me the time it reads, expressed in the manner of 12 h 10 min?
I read 12 h 14 min
